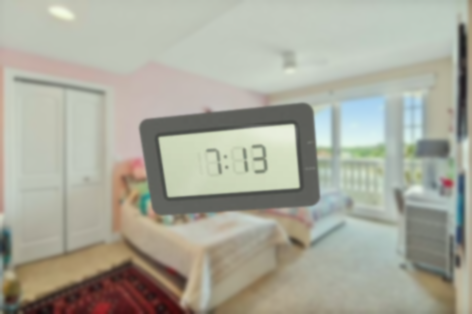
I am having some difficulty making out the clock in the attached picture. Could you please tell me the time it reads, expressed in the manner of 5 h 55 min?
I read 7 h 13 min
